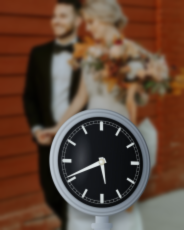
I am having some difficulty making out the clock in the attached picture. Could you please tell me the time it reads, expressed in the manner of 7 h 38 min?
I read 5 h 41 min
